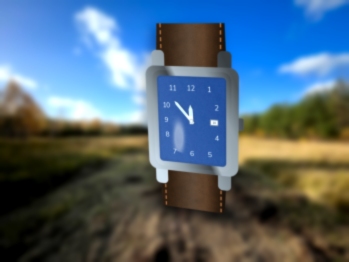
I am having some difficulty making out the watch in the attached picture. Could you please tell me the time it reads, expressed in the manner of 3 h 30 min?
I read 11 h 53 min
